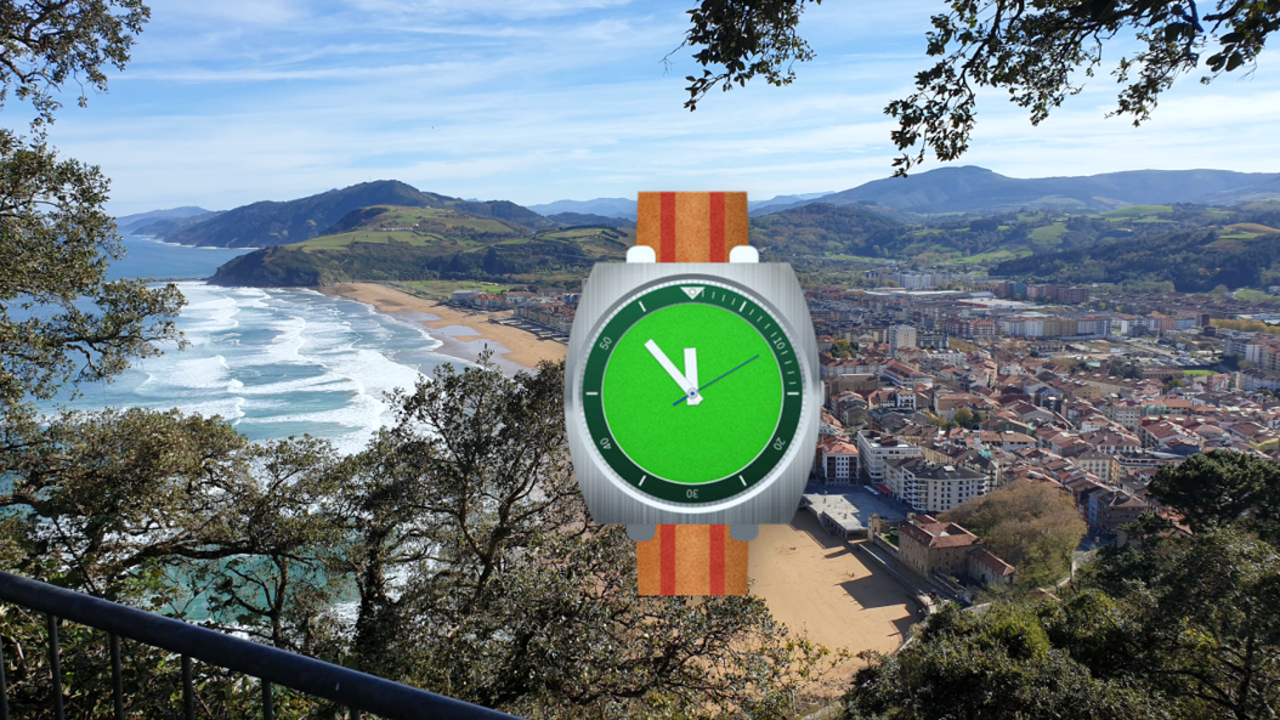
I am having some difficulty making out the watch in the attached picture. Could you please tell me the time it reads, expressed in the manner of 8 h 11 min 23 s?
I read 11 h 53 min 10 s
